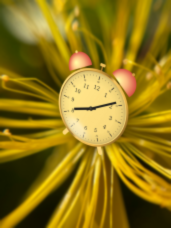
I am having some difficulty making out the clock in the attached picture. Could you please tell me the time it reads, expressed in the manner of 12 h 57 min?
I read 8 h 09 min
